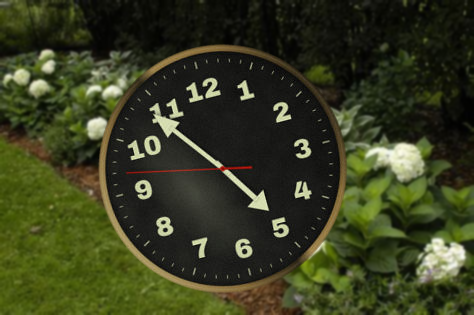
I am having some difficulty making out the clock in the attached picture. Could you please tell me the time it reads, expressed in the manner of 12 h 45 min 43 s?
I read 4 h 53 min 47 s
